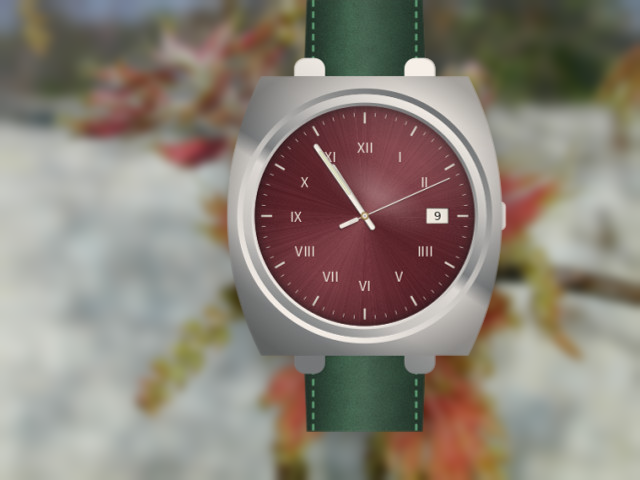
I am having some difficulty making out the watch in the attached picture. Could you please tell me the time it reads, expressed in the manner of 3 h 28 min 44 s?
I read 10 h 54 min 11 s
